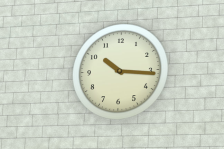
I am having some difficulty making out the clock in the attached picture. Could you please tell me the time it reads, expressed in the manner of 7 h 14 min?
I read 10 h 16 min
